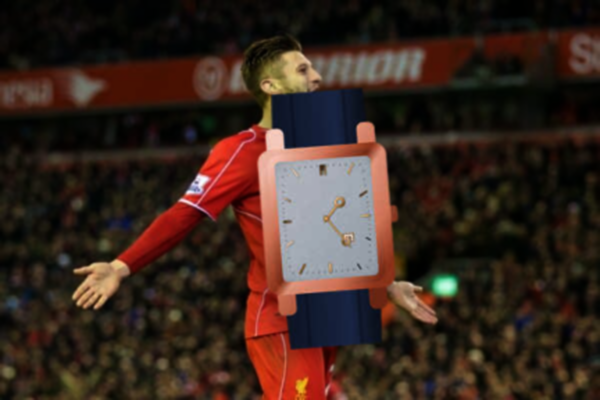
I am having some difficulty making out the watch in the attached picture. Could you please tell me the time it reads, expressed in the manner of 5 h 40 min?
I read 1 h 24 min
